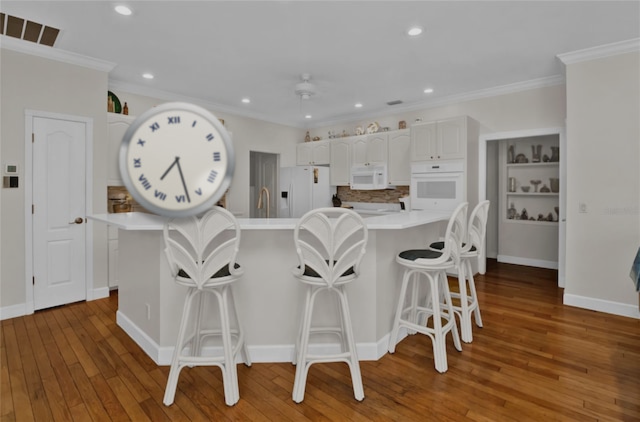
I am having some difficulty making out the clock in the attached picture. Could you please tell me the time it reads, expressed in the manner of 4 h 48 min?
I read 7 h 28 min
